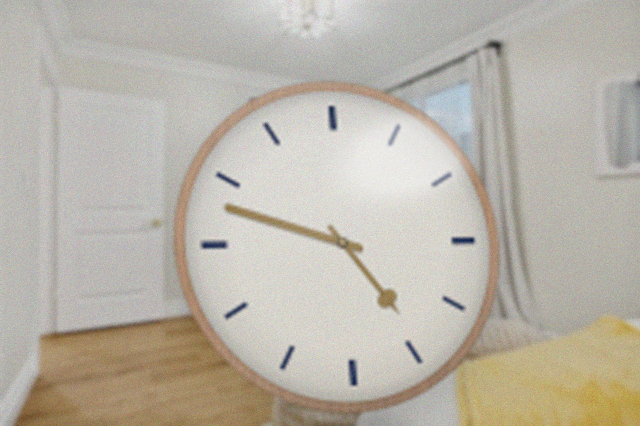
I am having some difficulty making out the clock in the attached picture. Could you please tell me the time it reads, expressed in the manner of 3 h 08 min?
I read 4 h 48 min
